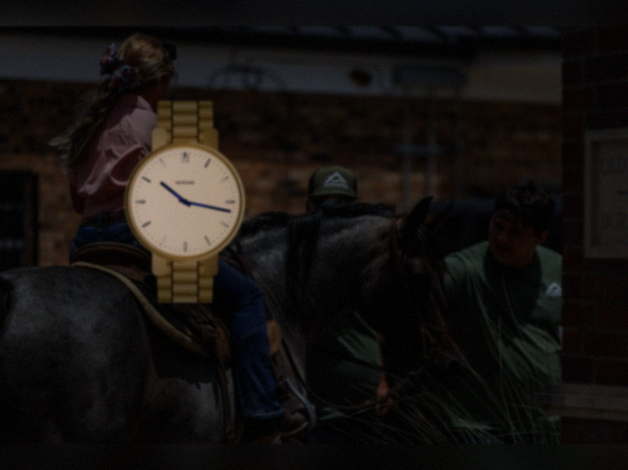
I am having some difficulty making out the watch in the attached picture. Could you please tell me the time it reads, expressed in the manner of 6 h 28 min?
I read 10 h 17 min
